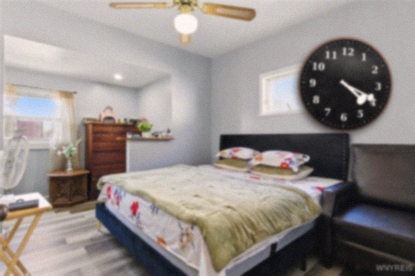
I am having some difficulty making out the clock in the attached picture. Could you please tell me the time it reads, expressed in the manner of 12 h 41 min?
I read 4 h 19 min
